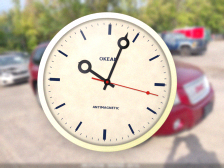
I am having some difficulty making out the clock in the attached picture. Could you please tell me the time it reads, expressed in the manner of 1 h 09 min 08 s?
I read 10 h 03 min 17 s
